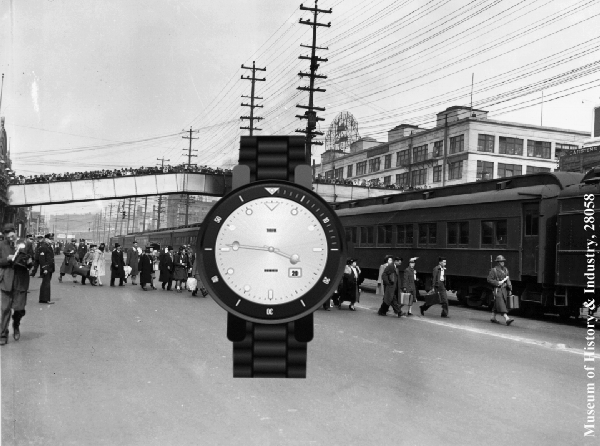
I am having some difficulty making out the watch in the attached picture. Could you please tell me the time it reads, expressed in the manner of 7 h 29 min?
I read 3 h 46 min
